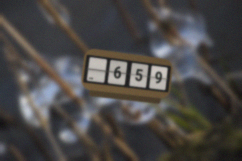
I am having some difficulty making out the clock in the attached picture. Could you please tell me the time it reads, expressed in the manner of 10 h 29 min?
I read 6 h 59 min
